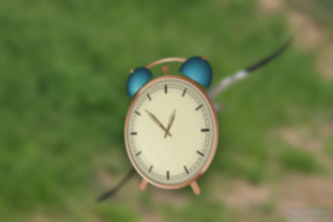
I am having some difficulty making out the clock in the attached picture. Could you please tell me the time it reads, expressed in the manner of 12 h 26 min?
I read 12 h 52 min
